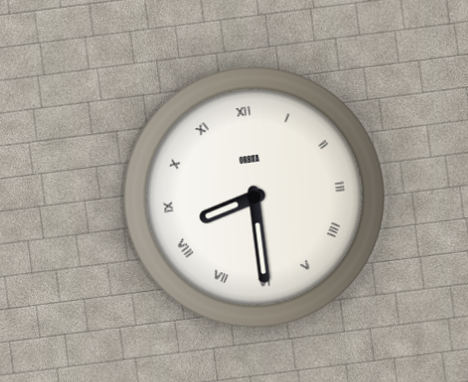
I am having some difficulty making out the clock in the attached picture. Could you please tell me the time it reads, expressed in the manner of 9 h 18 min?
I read 8 h 30 min
